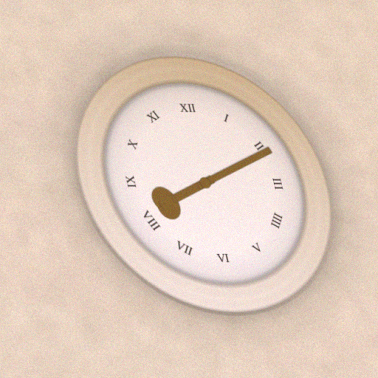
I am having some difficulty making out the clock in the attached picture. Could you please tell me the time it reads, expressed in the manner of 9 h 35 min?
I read 8 h 11 min
